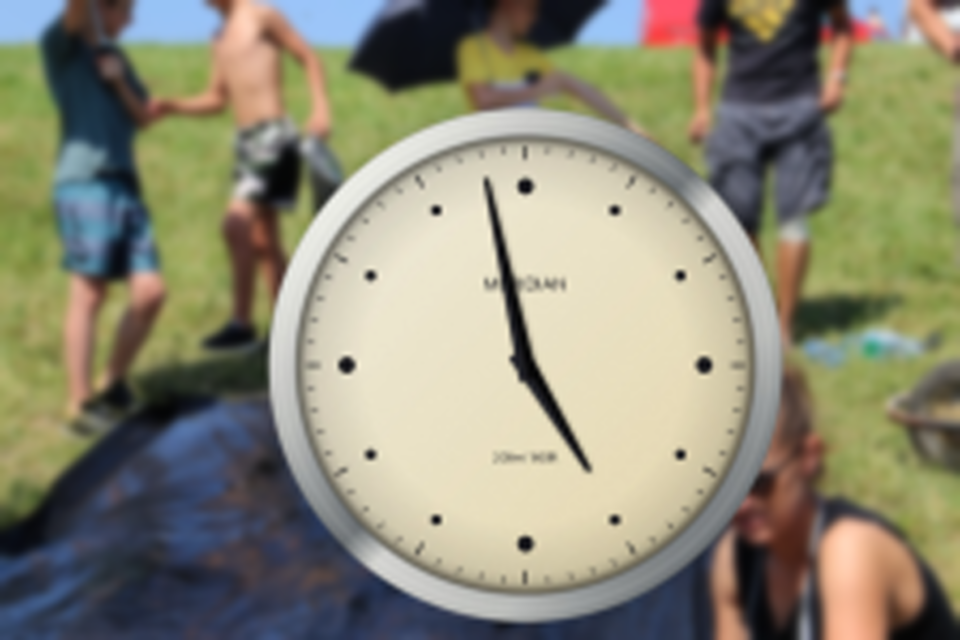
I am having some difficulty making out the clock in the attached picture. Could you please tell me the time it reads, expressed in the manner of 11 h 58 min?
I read 4 h 58 min
